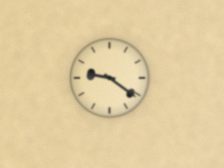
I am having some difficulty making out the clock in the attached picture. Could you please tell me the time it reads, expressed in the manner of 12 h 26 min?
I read 9 h 21 min
